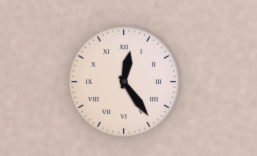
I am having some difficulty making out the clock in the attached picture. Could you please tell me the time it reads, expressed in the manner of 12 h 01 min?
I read 12 h 24 min
